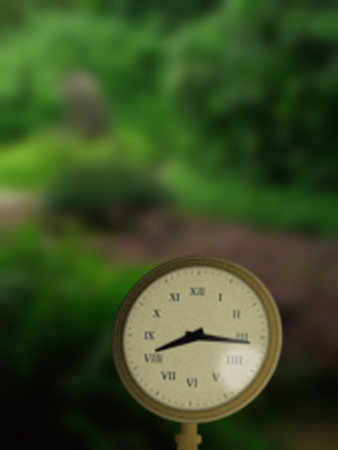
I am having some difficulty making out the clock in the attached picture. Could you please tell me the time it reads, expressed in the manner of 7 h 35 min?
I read 8 h 16 min
